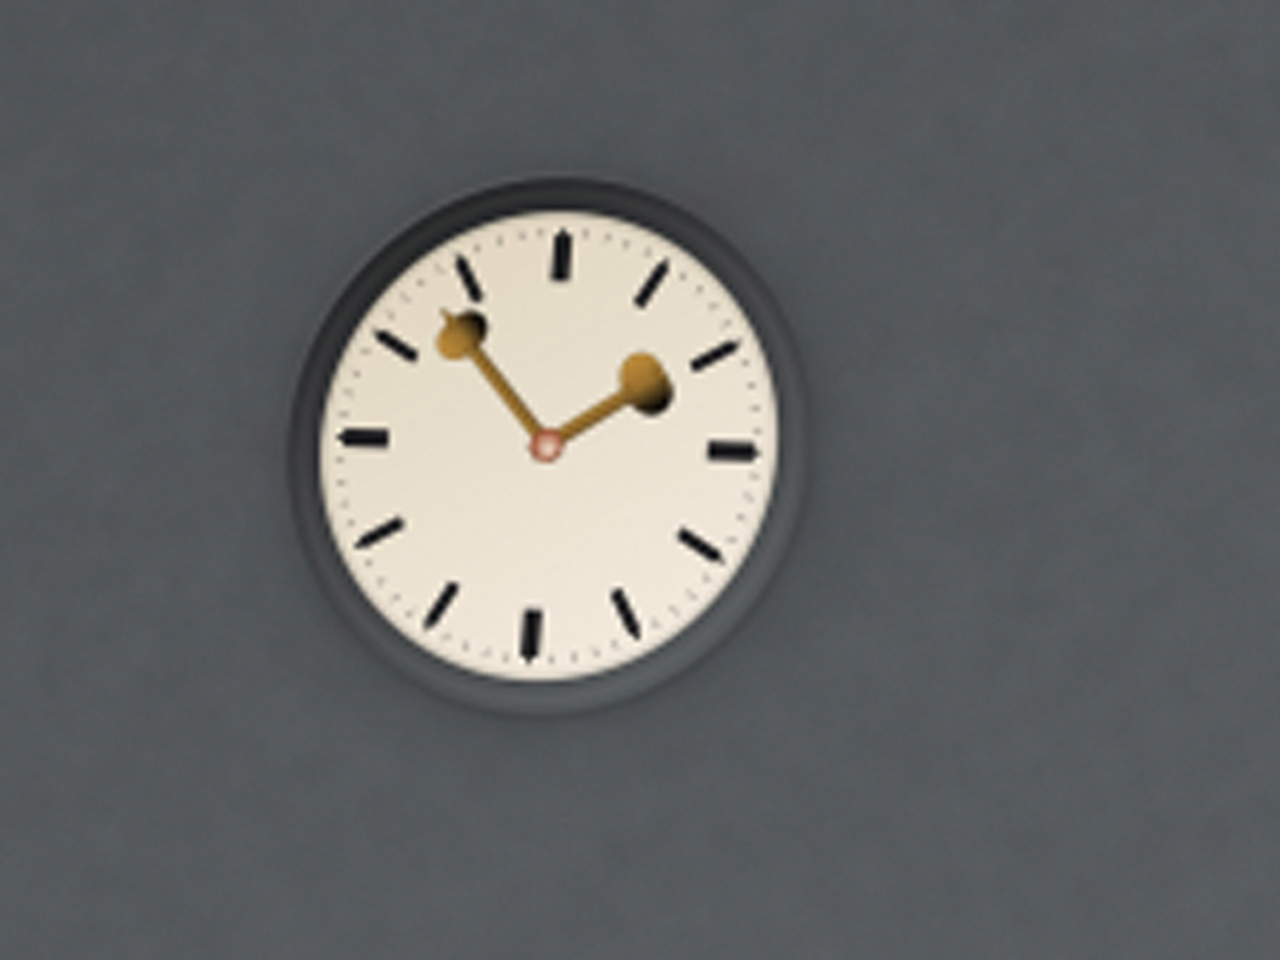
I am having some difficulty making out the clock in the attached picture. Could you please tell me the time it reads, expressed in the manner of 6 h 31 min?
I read 1 h 53 min
